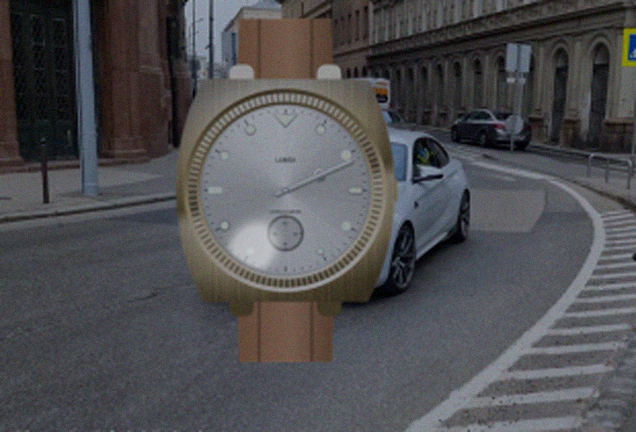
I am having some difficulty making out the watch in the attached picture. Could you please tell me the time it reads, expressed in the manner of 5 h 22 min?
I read 2 h 11 min
